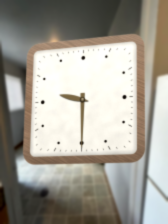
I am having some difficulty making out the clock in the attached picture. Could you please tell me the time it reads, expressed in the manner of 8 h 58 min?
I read 9 h 30 min
